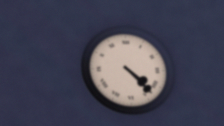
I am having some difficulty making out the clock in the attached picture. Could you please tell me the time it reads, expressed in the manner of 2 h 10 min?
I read 4 h 23 min
